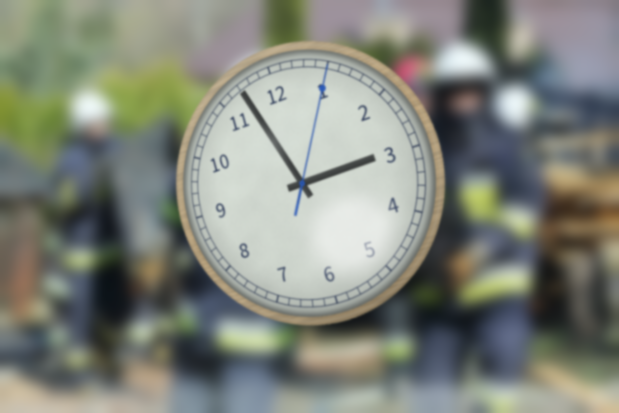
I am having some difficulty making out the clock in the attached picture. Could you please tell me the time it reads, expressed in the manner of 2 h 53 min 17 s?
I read 2 h 57 min 05 s
